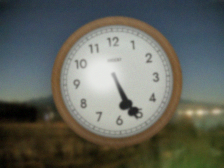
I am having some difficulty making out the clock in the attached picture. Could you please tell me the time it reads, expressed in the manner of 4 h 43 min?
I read 5 h 26 min
